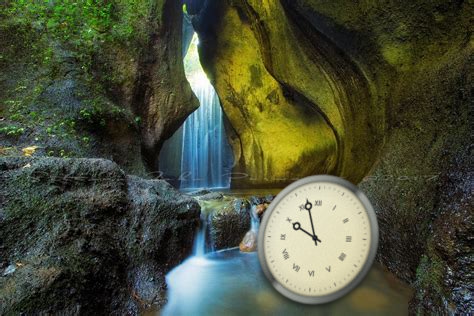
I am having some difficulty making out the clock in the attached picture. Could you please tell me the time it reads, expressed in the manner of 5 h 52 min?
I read 9 h 57 min
